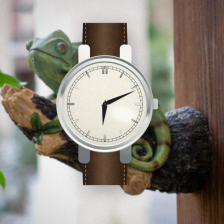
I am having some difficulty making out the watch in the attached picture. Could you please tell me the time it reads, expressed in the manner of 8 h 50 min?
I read 6 h 11 min
